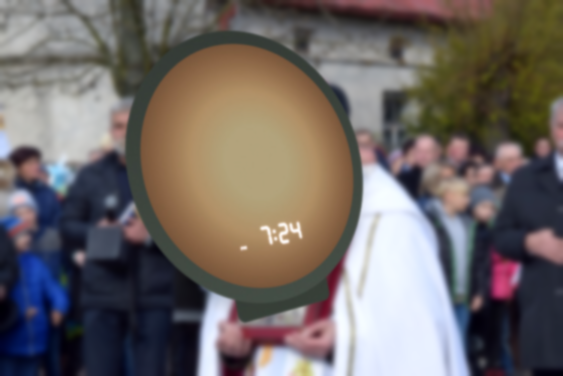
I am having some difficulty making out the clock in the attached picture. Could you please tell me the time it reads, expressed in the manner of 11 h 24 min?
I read 7 h 24 min
